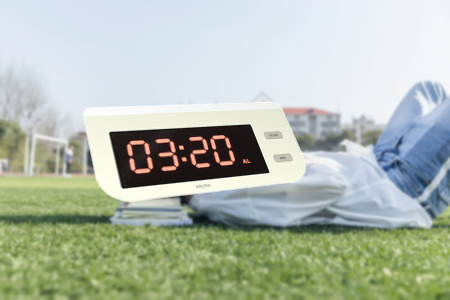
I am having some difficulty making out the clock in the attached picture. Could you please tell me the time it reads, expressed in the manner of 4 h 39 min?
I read 3 h 20 min
